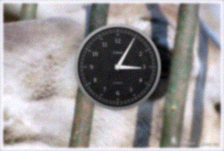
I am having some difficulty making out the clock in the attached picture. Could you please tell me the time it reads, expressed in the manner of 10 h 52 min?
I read 3 h 05 min
